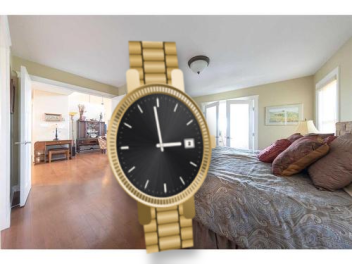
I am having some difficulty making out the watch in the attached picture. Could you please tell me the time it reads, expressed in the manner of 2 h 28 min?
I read 2 h 59 min
